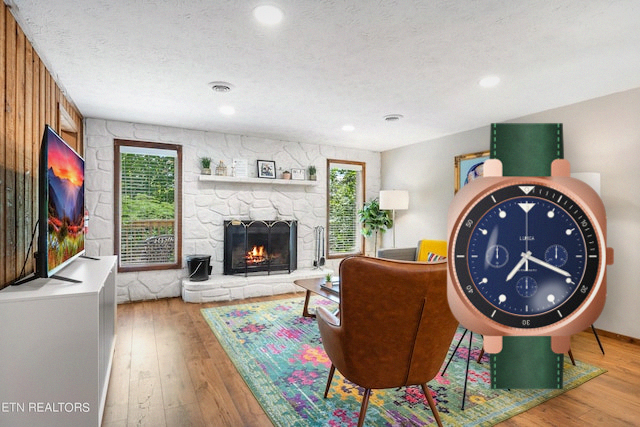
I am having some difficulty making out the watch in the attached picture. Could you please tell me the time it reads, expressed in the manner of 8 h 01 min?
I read 7 h 19 min
